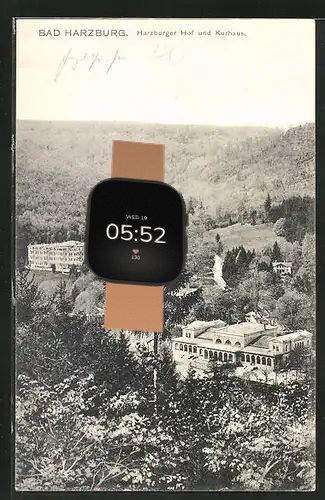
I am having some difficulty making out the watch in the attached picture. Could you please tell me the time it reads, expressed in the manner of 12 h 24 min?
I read 5 h 52 min
